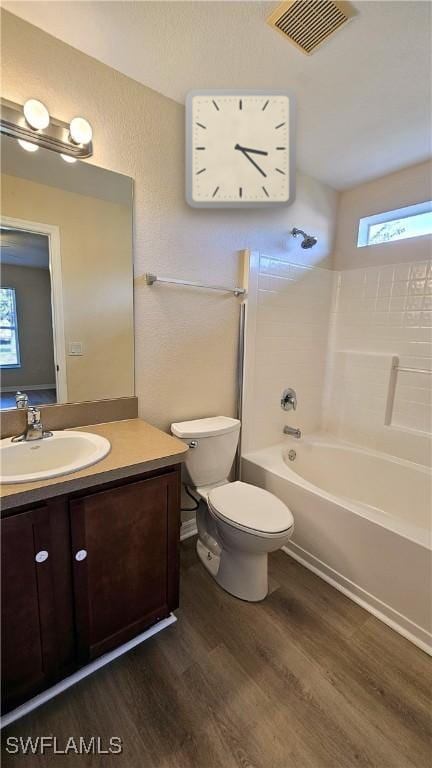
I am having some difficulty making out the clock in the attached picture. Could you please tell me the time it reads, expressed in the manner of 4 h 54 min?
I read 3 h 23 min
